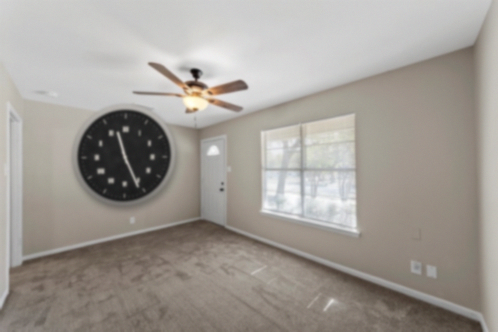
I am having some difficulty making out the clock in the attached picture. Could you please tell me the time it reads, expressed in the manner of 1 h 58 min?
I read 11 h 26 min
